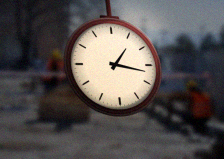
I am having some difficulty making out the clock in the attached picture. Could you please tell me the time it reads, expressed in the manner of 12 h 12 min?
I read 1 h 17 min
